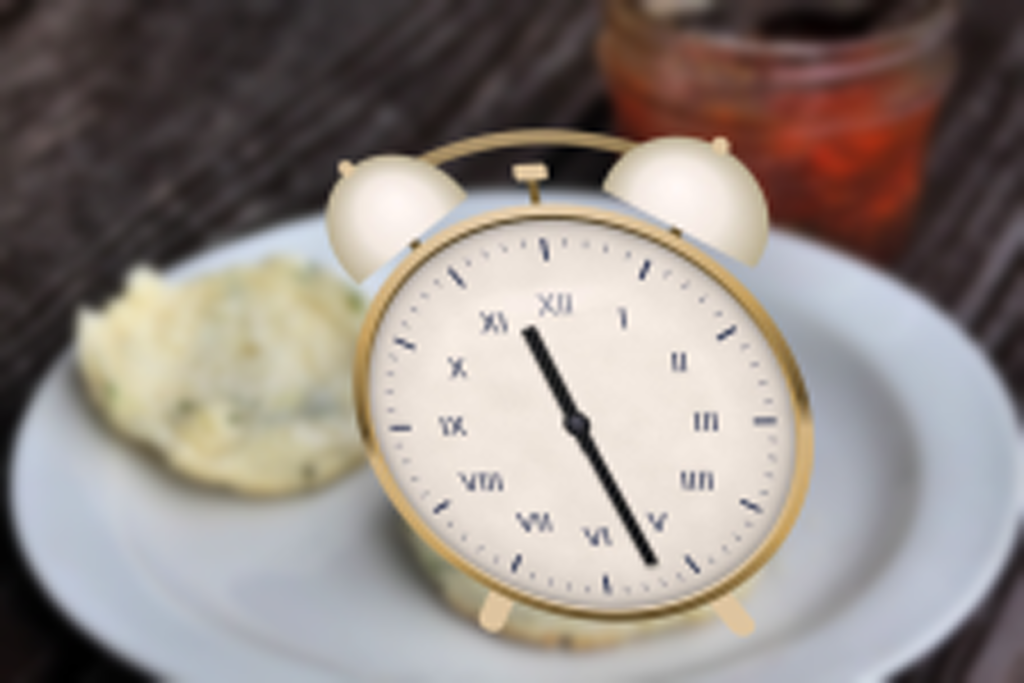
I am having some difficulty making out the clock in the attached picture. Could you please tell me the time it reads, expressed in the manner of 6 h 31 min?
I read 11 h 27 min
